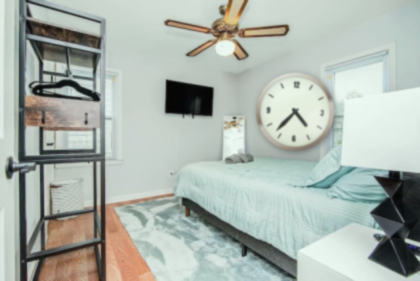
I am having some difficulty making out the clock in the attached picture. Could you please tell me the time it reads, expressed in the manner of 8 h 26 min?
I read 4 h 37 min
